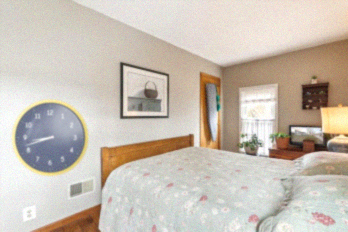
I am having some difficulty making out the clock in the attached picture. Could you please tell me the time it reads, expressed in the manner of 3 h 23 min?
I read 8 h 42 min
